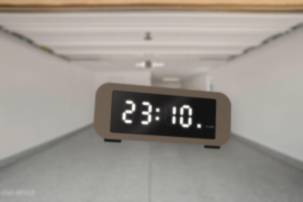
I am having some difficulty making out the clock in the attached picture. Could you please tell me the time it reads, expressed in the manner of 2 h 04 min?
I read 23 h 10 min
